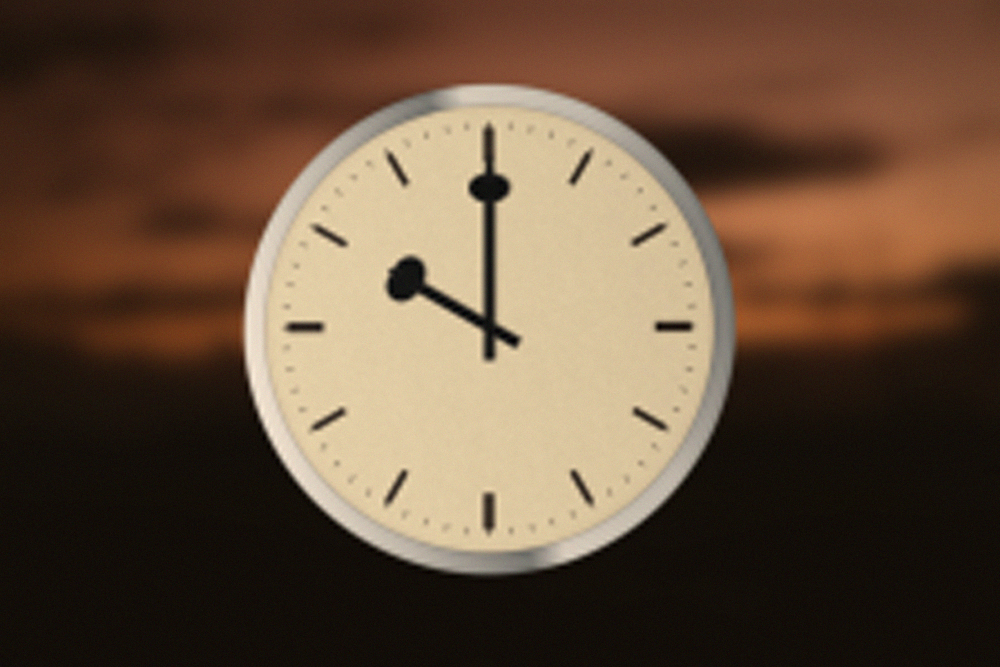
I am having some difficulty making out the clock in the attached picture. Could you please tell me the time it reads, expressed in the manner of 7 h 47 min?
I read 10 h 00 min
